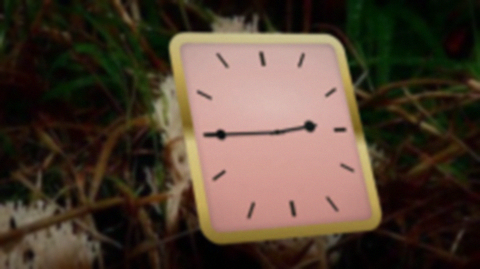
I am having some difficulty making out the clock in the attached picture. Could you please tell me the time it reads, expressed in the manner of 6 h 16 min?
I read 2 h 45 min
